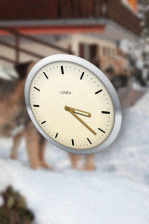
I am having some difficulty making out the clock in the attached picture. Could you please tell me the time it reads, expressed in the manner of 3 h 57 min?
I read 3 h 22 min
